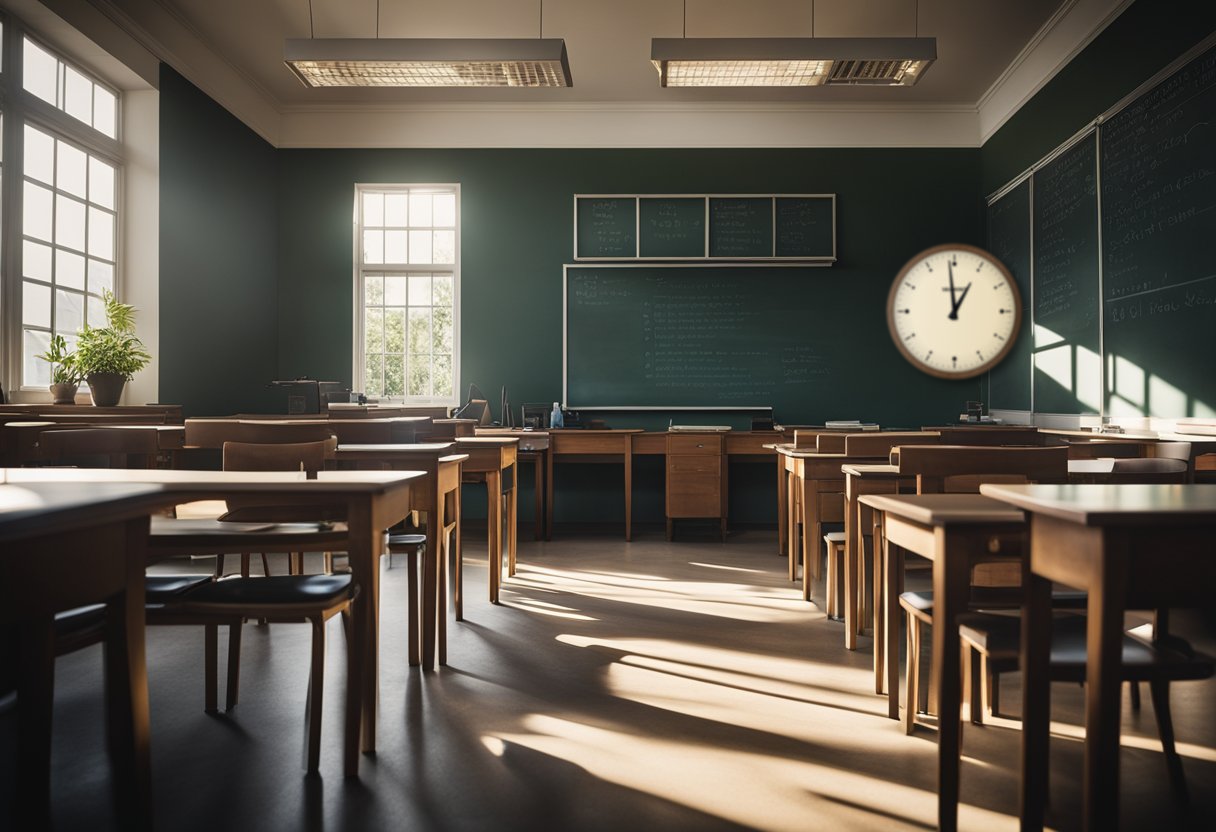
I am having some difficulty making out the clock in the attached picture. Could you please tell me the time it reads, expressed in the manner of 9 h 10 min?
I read 12 h 59 min
